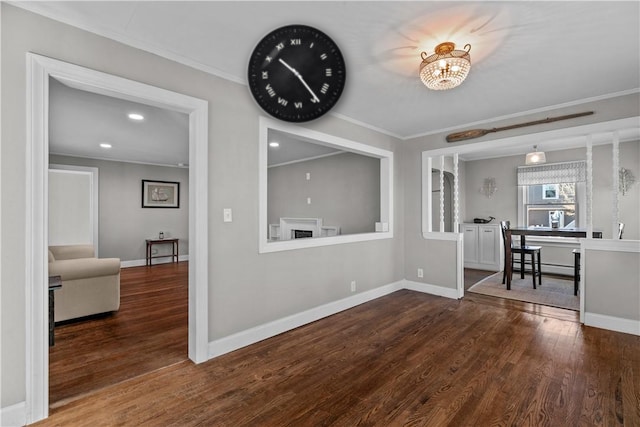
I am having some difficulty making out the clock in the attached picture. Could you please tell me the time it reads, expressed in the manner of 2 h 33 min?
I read 10 h 24 min
